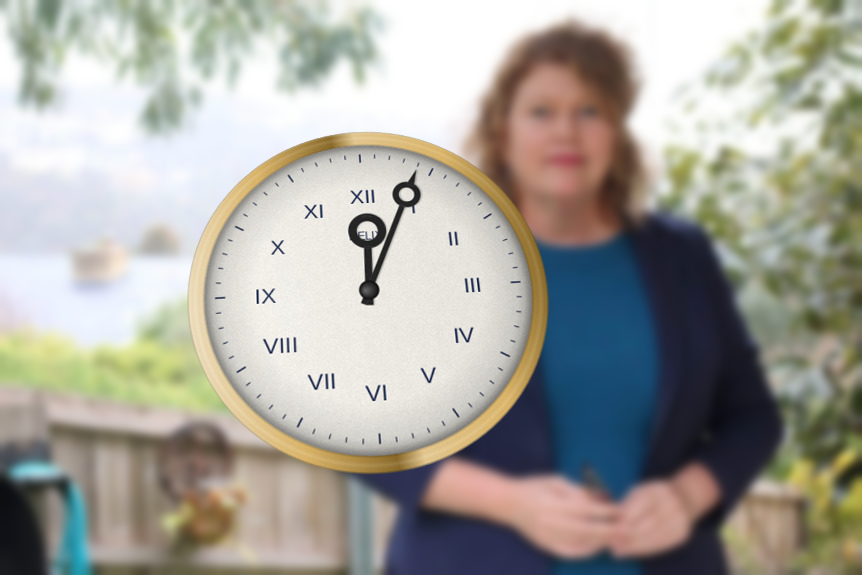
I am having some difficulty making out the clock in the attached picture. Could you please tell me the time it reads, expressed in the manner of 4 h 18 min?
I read 12 h 04 min
